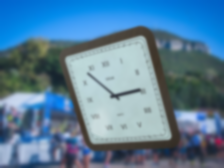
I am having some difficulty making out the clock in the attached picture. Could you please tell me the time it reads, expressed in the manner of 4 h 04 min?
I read 2 h 53 min
